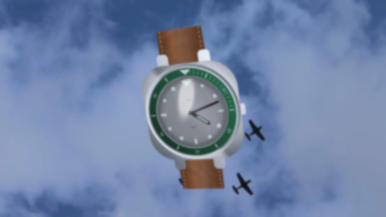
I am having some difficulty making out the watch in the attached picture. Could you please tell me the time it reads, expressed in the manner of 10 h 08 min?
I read 4 h 12 min
